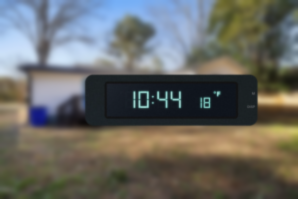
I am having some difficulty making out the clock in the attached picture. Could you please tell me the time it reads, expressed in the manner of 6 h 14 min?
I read 10 h 44 min
